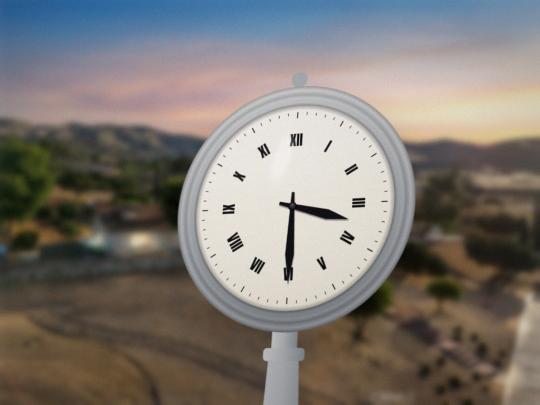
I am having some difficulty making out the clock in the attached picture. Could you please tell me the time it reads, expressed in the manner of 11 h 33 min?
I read 3 h 30 min
